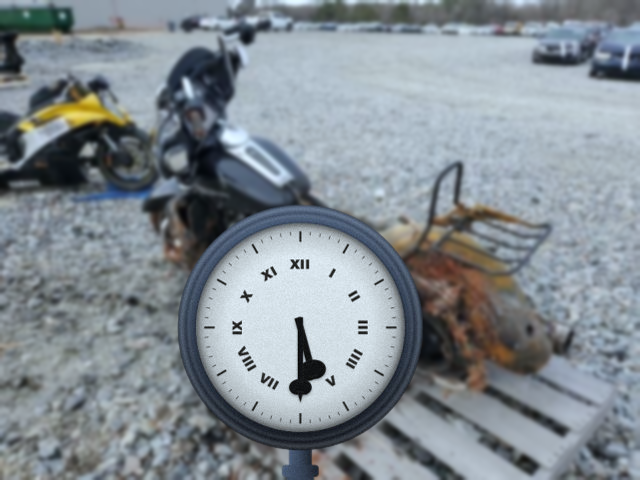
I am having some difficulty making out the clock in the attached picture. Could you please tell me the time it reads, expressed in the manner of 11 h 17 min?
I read 5 h 30 min
